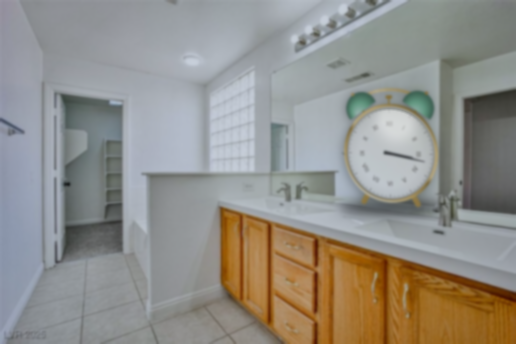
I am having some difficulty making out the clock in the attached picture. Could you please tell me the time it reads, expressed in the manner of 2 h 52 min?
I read 3 h 17 min
